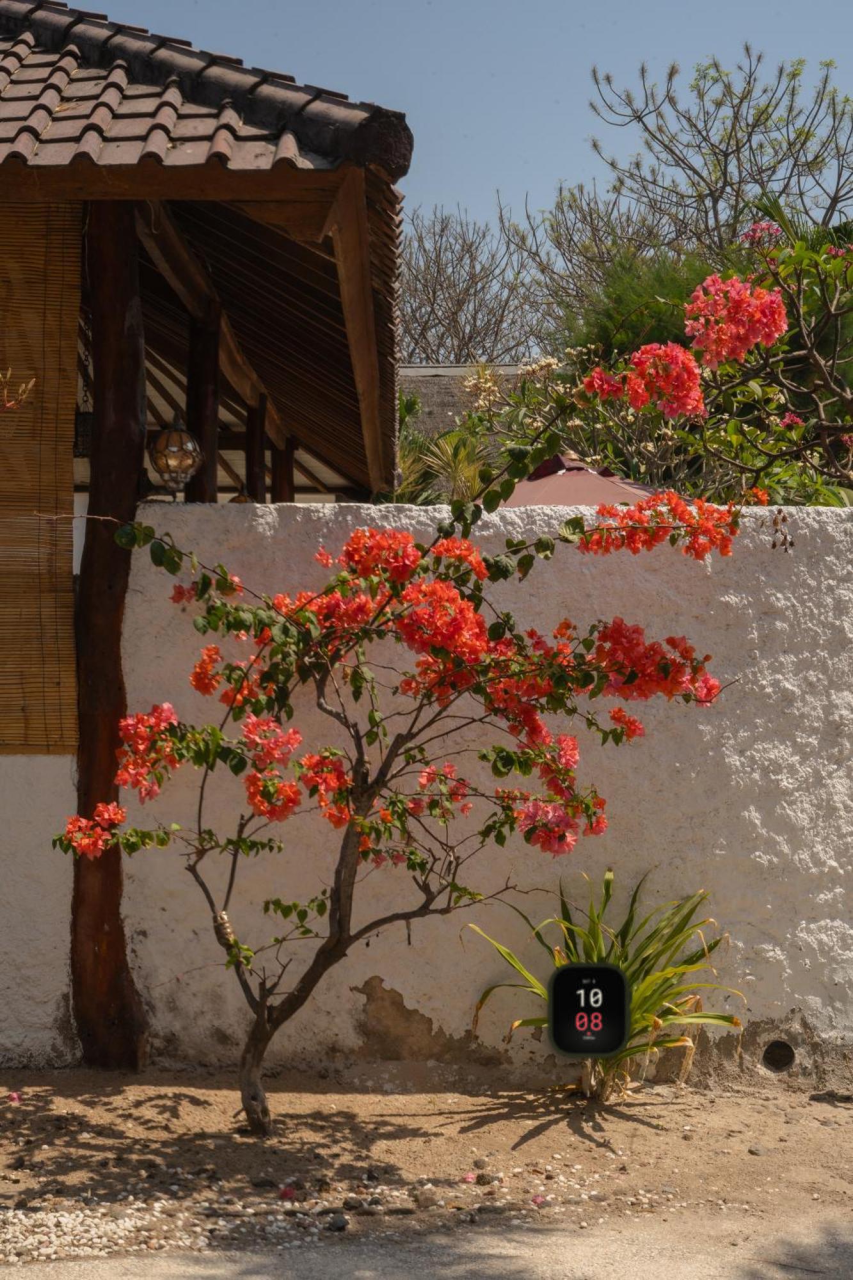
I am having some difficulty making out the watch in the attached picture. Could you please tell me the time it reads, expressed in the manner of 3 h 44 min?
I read 10 h 08 min
